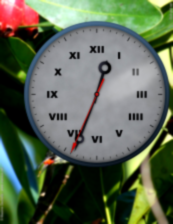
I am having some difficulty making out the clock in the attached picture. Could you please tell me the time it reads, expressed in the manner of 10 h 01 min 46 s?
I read 12 h 33 min 34 s
